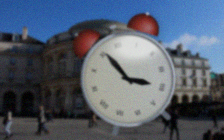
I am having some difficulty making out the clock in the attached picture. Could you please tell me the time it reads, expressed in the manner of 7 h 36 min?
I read 3 h 56 min
